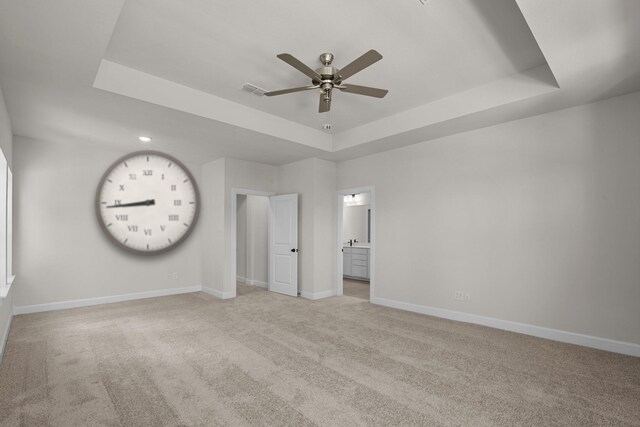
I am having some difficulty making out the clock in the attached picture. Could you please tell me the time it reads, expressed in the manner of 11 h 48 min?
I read 8 h 44 min
